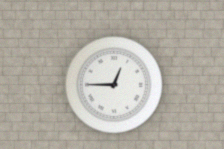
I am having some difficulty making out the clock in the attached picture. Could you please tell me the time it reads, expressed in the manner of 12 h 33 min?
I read 12 h 45 min
